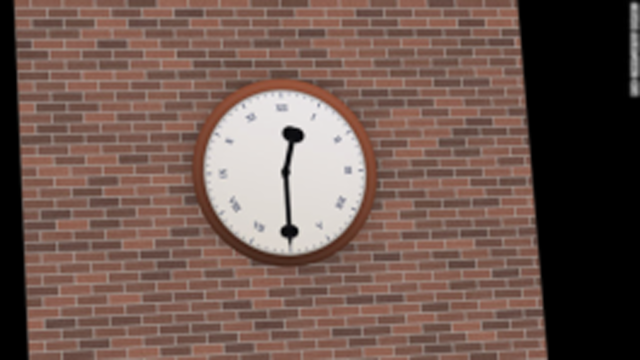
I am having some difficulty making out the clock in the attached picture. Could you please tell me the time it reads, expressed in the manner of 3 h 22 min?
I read 12 h 30 min
